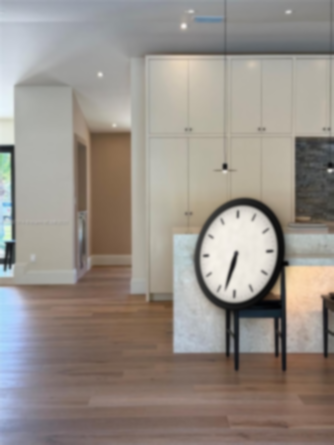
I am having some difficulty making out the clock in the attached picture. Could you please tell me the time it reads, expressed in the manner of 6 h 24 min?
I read 6 h 33 min
